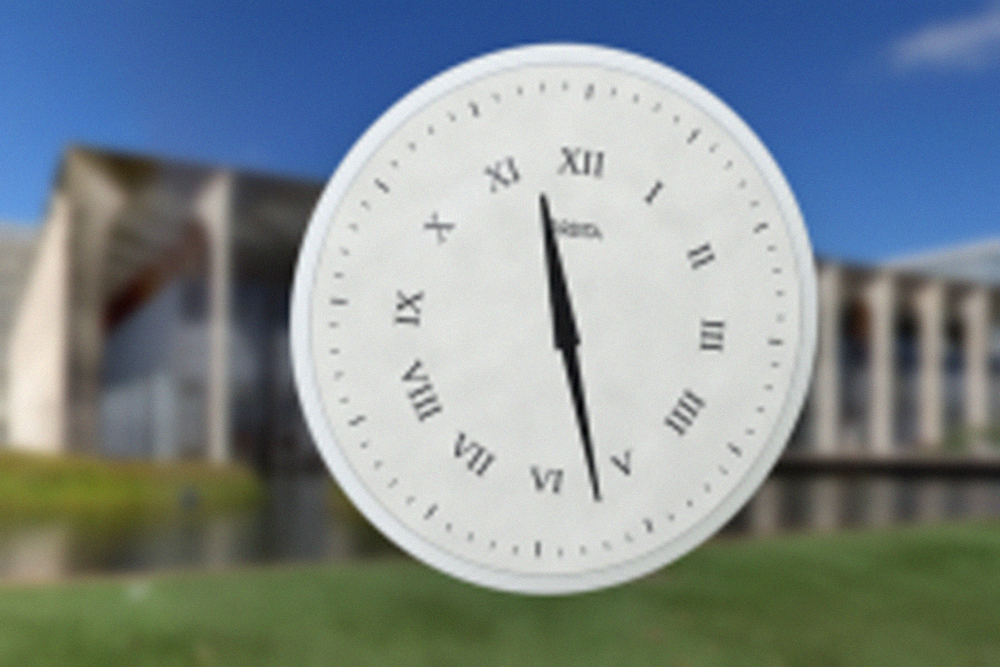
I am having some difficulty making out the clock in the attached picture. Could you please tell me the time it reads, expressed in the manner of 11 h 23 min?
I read 11 h 27 min
